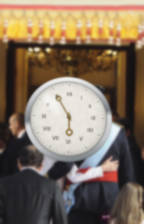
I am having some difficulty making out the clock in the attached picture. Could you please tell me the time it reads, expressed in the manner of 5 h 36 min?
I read 5 h 55 min
